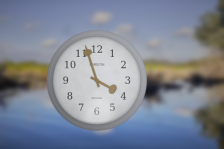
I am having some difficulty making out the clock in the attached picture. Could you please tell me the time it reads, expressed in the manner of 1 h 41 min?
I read 3 h 57 min
